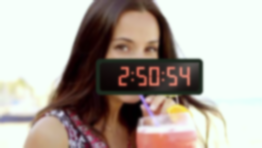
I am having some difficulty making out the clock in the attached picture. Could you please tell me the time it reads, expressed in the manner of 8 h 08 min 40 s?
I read 2 h 50 min 54 s
